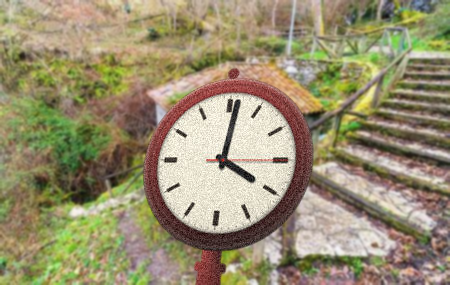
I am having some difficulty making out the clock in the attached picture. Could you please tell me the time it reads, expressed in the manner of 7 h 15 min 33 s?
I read 4 h 01 min 15 s
